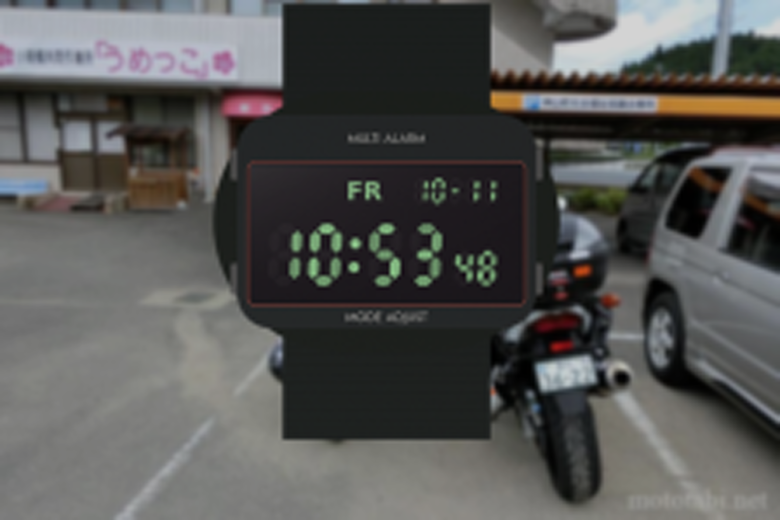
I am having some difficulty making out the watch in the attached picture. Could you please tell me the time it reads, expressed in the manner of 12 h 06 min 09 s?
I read 10 h 53 min 48 s
